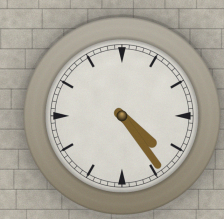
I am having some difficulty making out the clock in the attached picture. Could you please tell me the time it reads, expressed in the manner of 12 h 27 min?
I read 4 h 24 min
